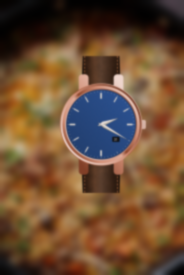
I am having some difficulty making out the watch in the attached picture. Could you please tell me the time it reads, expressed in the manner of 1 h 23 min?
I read 2 h 20 min
